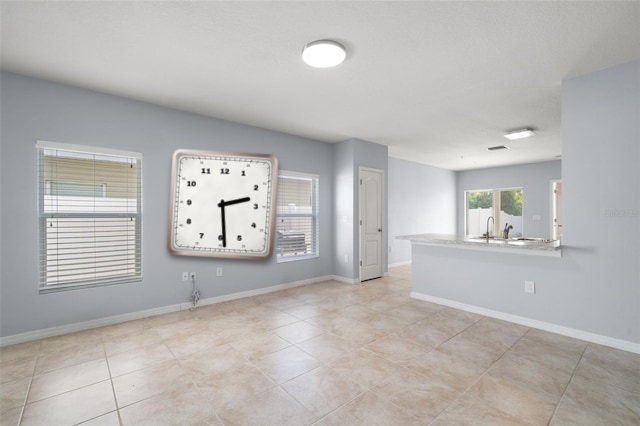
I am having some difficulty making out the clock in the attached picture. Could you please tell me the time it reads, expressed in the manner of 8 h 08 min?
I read 2 h 29 min
